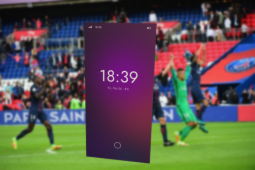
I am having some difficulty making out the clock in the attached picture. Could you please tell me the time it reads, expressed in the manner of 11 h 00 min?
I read 18 h 39 min
